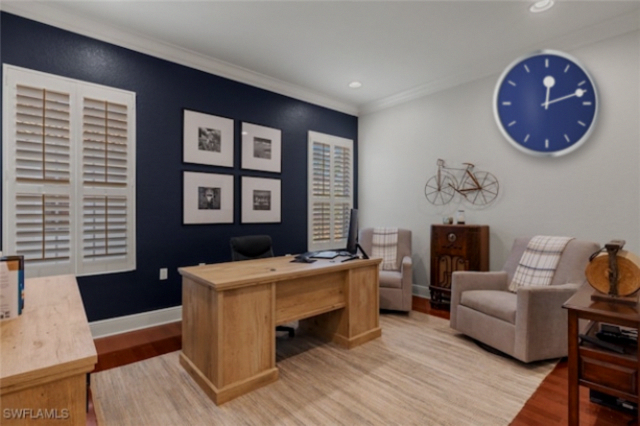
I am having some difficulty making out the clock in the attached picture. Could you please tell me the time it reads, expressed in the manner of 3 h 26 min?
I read 12 h 12 min
